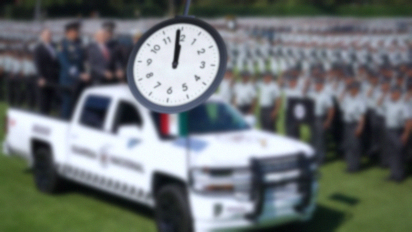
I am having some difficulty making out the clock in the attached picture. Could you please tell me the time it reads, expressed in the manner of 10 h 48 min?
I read 11 h 59 min
